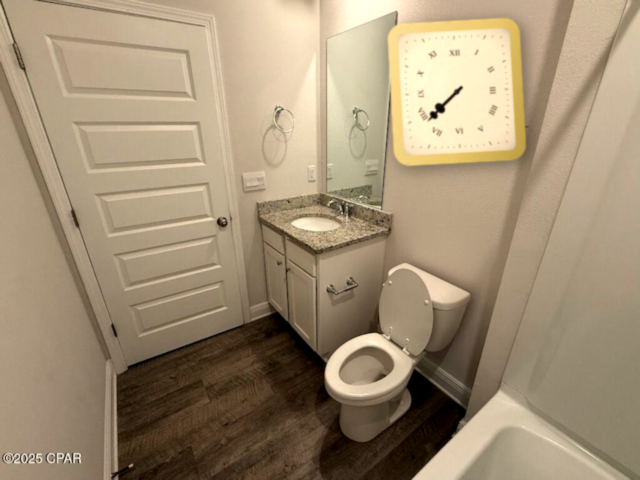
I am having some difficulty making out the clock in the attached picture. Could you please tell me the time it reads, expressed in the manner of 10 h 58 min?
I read 7 h 38 min
